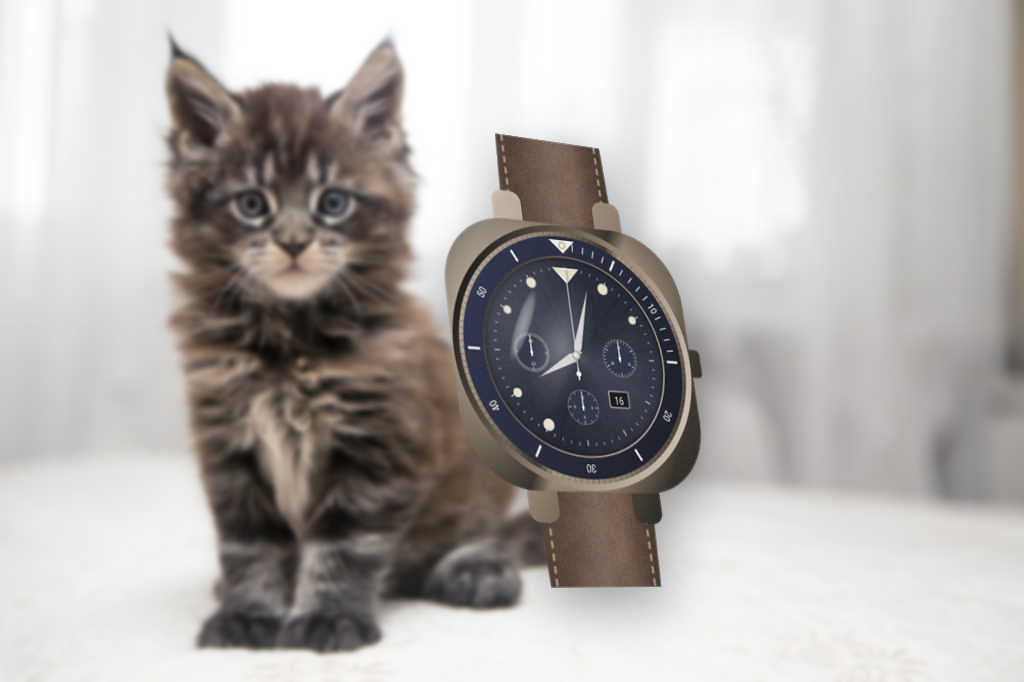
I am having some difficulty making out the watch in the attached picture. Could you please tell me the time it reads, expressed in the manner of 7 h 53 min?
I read 8 h 03 min
